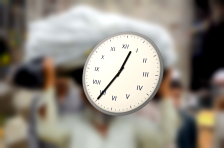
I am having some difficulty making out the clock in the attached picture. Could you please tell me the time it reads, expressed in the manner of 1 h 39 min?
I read 12 h 35 min
